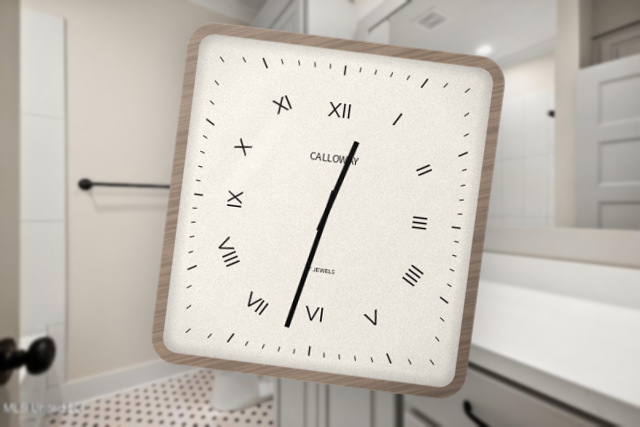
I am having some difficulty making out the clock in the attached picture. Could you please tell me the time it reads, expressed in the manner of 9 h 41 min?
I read 12 h 32 min
